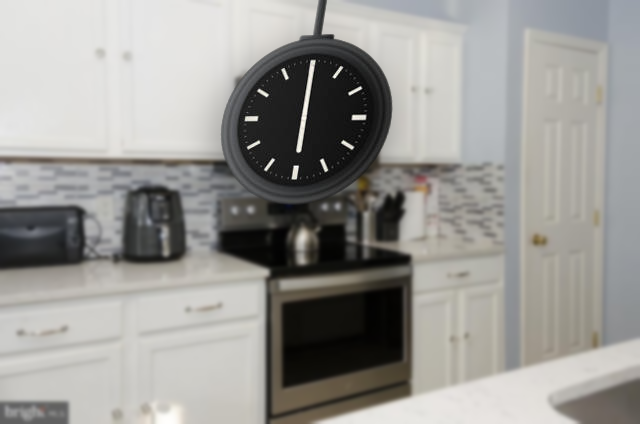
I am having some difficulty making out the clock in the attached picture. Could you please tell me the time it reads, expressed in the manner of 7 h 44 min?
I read 6 h 00 min
